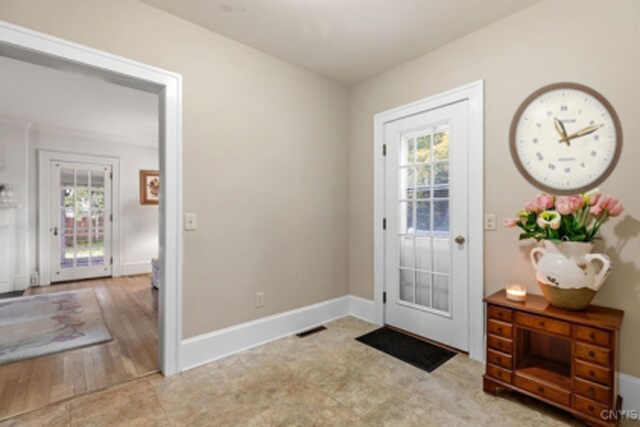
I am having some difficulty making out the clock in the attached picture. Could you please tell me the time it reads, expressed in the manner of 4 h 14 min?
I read 11 h 12 min
